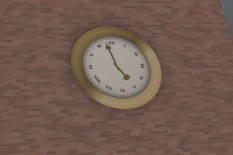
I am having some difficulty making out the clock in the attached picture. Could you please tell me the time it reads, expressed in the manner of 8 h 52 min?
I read 4 h 58 min
